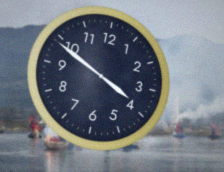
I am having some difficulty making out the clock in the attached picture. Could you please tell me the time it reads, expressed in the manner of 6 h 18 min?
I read 3 h 49 min
